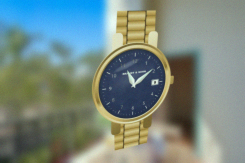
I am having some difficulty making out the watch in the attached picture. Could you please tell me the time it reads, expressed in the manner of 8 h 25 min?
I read 11 h 09 min
